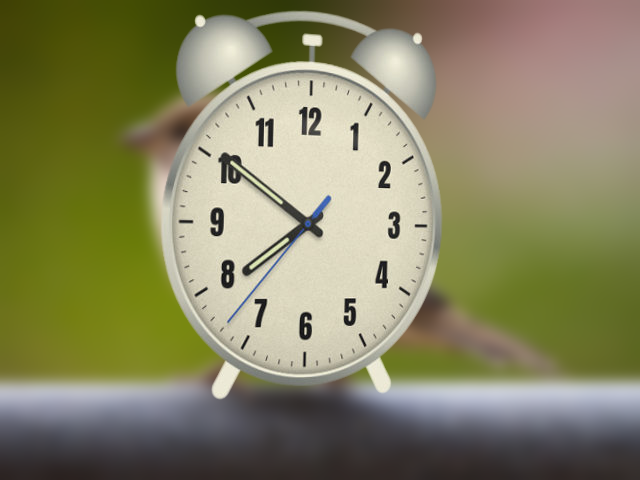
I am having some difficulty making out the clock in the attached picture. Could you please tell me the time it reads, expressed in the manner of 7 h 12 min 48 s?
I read 7 h 50 min 37 s
